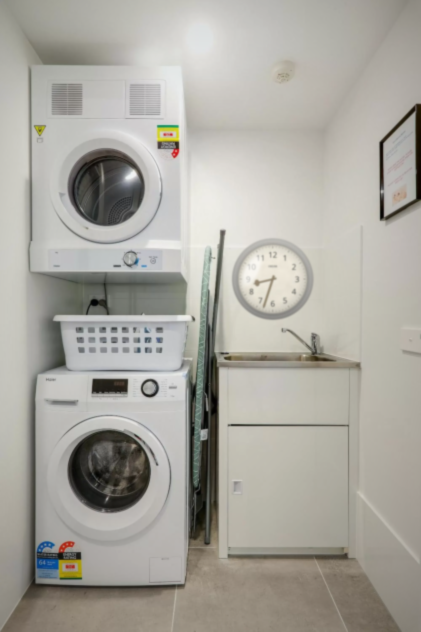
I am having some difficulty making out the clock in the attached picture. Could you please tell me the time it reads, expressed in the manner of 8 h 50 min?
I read 8 h 33 min
